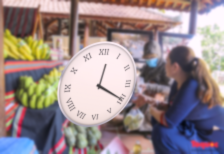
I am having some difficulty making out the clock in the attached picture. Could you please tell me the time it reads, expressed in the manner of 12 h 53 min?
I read 12 h 20 min
